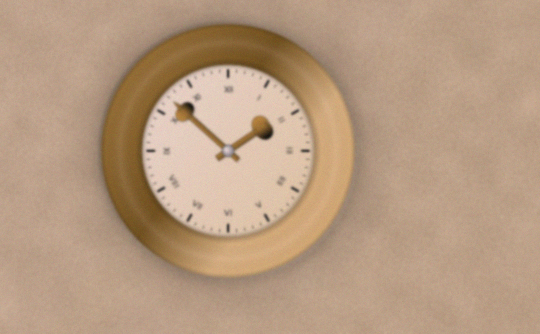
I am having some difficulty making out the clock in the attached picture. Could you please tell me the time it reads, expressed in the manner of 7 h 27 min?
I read 1 h 52 min
